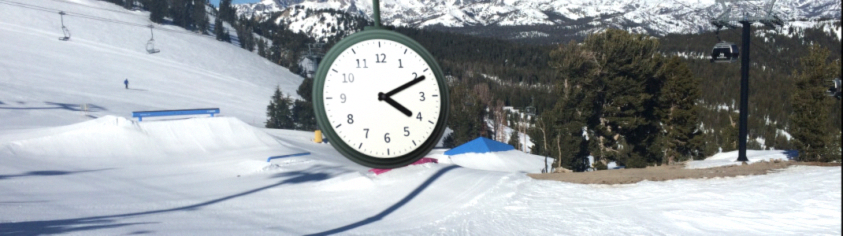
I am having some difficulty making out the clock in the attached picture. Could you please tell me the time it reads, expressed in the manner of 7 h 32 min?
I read 4 h 11 min
